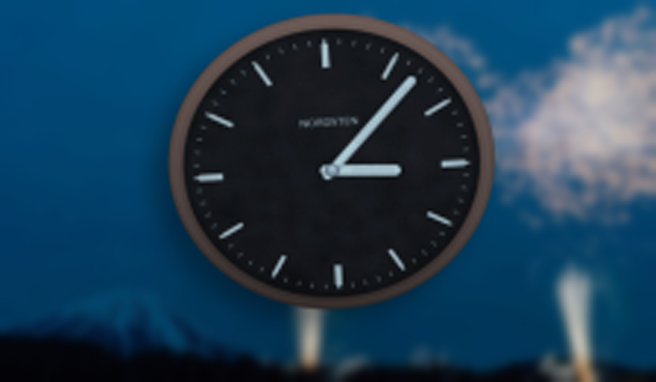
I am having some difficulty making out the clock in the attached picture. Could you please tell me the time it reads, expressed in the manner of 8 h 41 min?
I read 3 h 07 min
